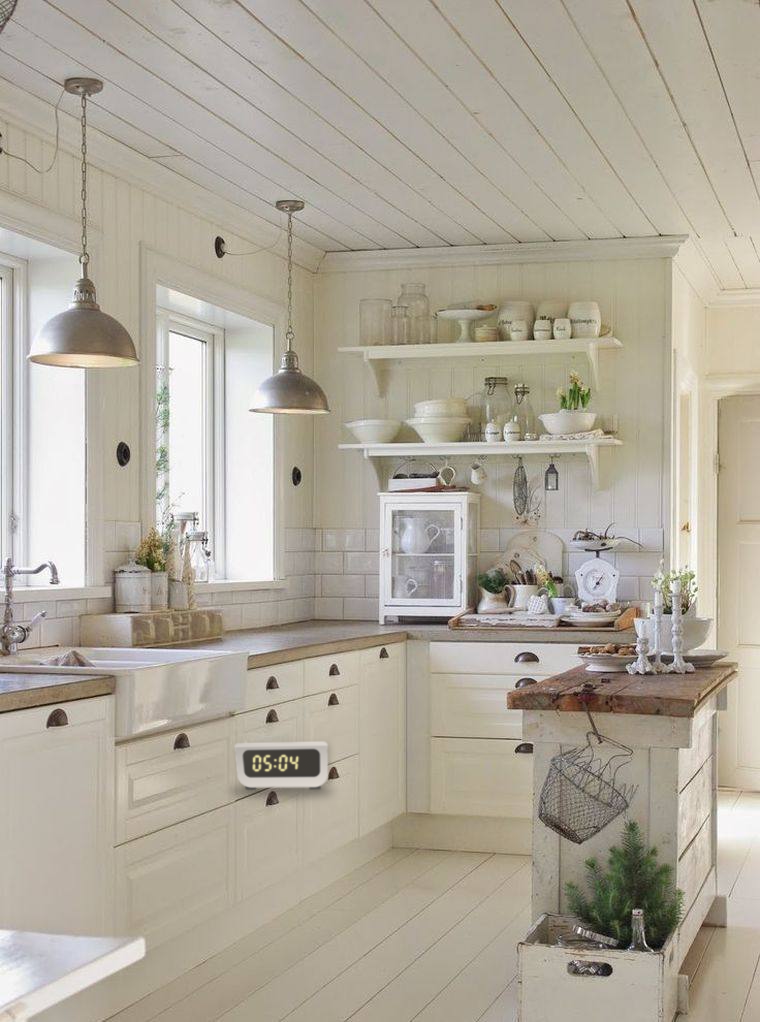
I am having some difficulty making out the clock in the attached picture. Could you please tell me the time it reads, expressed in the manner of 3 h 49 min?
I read 5 h 04 min
